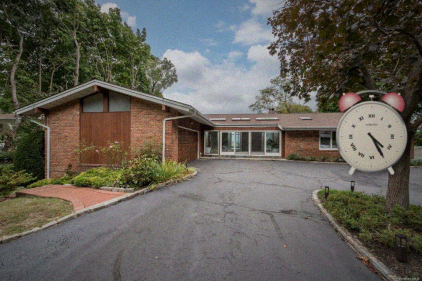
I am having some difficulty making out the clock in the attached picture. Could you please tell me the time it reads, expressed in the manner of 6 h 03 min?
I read 4 h 25 min
